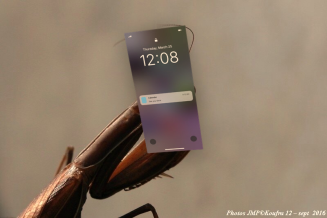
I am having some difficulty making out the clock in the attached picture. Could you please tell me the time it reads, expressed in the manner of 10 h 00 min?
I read 12 h 08 min
